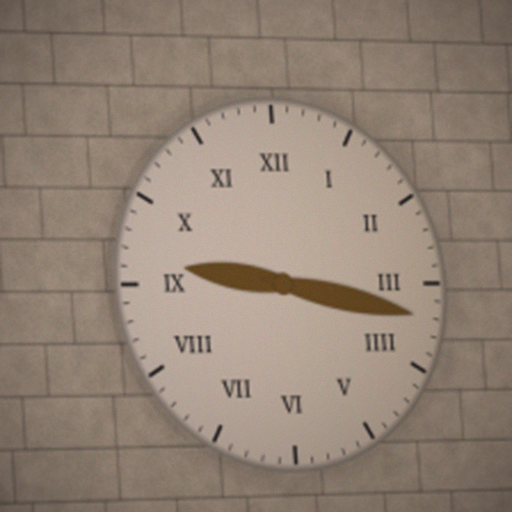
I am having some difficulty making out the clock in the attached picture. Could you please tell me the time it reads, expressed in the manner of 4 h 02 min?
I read 9 h 17 min
